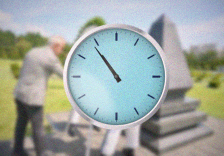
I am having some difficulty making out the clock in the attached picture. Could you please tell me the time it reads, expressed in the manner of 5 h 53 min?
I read 10 h 54 min
